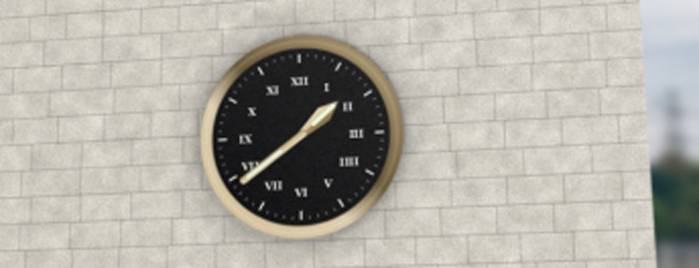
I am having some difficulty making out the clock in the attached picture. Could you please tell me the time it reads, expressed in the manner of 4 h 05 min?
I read 1 h 39 min
